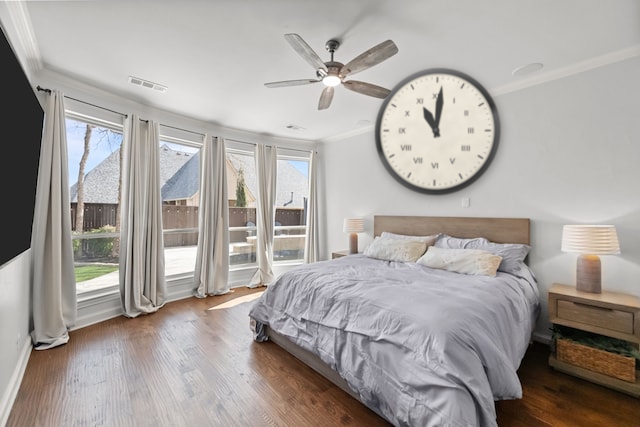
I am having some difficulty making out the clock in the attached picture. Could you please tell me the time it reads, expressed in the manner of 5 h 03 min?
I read 11 h 01 min
